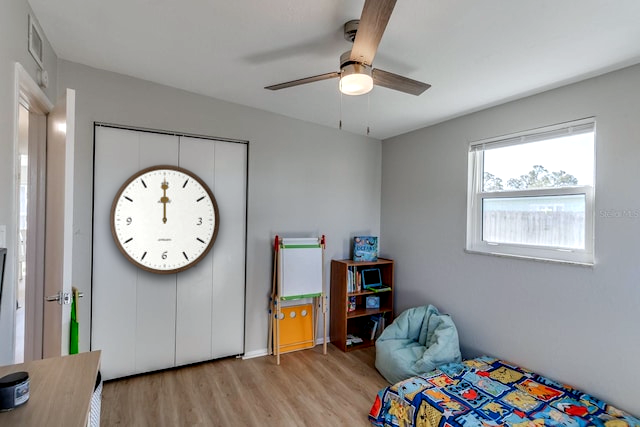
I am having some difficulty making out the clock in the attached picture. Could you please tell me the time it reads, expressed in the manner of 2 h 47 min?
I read 12 h 00 min
